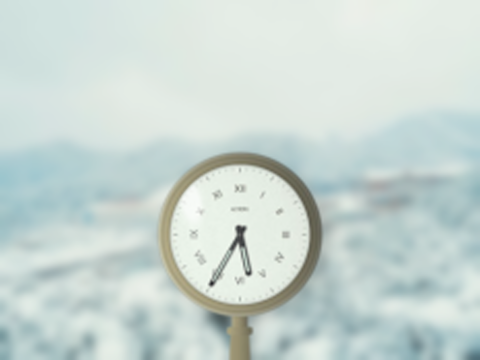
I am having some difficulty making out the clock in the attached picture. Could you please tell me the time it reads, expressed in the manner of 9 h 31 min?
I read 5 h 35 min
